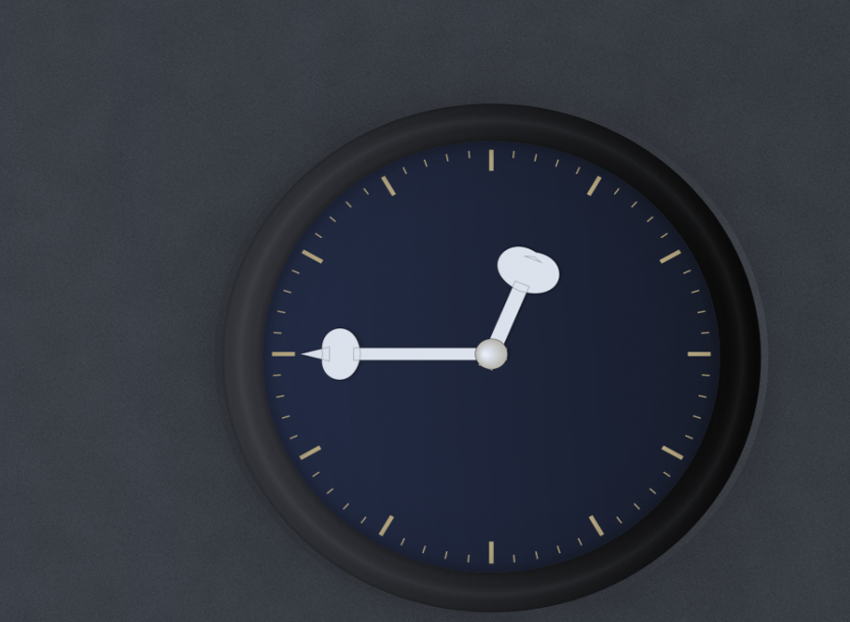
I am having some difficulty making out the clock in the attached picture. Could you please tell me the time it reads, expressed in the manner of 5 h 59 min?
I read 12 h 45 min
